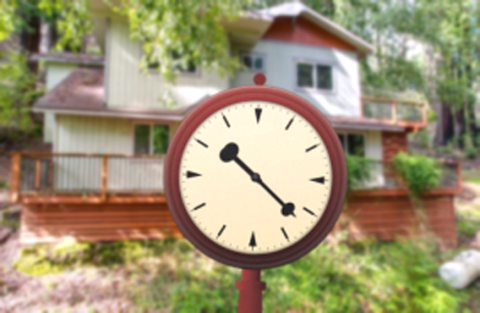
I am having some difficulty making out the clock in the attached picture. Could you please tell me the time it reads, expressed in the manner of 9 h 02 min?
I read 10 h 22 min
